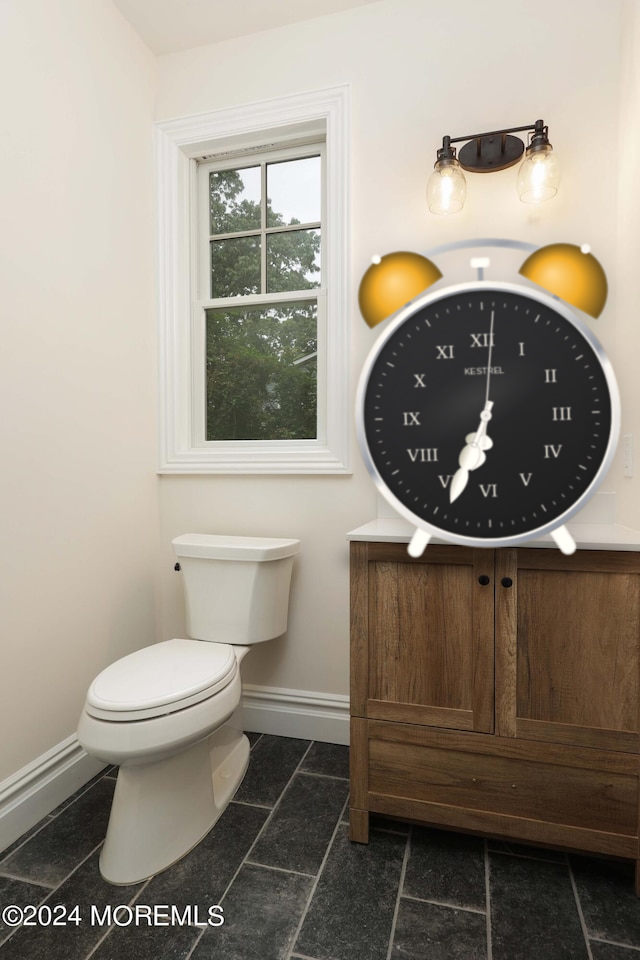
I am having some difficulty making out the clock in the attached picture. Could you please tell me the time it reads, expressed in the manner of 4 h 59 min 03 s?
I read 6 h 34 min 01 s
